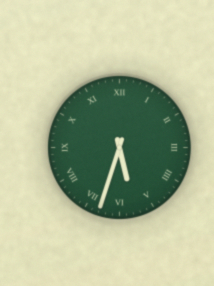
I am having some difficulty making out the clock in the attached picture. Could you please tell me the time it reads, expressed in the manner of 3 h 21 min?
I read 5 h 33 min
